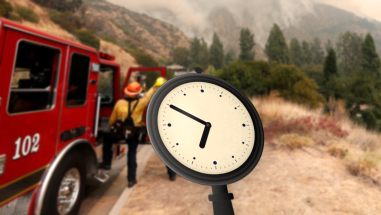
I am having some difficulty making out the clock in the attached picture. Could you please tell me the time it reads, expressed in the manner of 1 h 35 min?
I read 6 h 50 min
